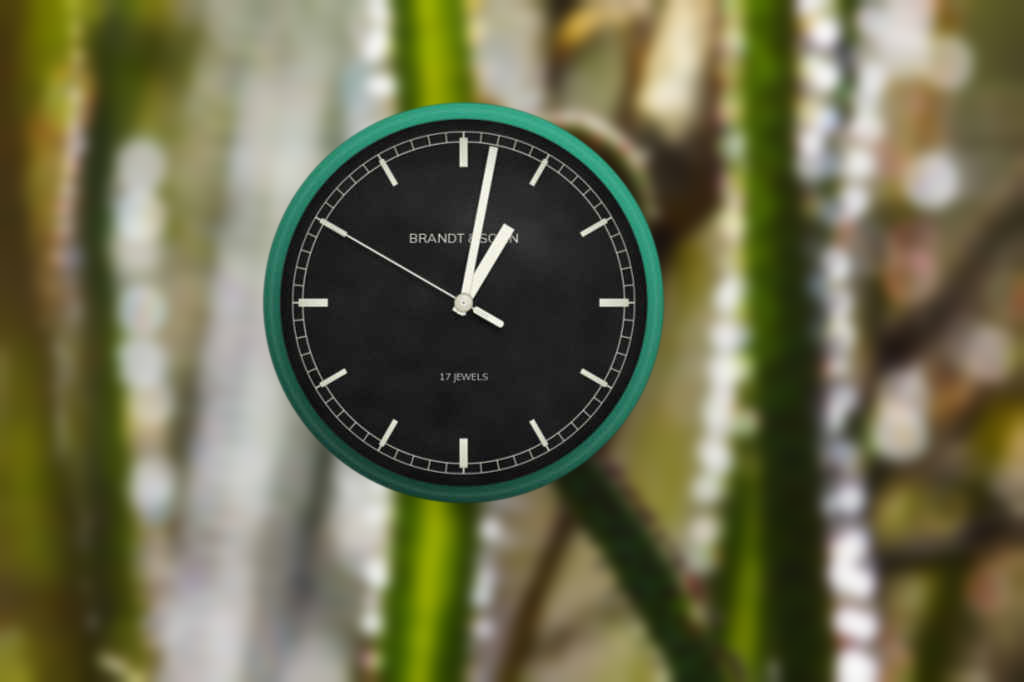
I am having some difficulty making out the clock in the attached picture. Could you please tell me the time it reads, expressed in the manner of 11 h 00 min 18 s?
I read 1 h 01 min 50 s
